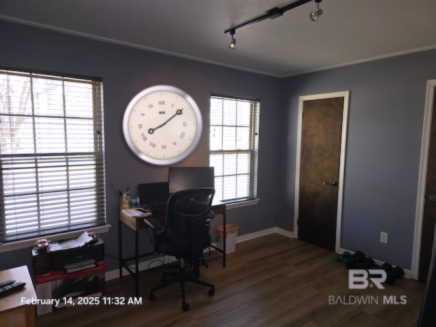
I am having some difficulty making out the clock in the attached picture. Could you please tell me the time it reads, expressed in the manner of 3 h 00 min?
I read 8 h 09 min
